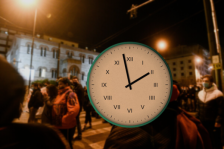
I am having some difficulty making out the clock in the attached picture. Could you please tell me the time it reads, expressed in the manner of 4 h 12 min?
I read 1 h 58 min
